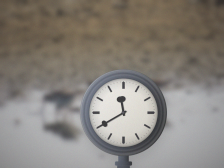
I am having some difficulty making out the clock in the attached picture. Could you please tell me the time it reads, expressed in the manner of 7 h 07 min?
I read 11 h 40 min
